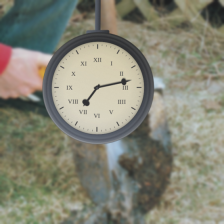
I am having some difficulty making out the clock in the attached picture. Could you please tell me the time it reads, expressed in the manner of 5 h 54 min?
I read 7 h 13 min
